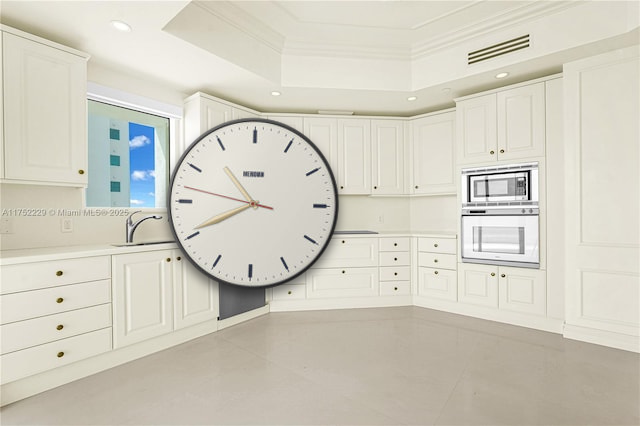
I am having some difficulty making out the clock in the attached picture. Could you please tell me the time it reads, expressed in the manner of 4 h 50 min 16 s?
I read 10 h 40 min 47 s
